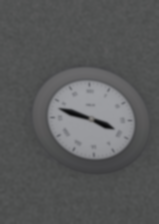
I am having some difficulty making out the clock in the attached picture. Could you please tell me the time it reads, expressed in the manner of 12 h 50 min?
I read 3 h 48 min
